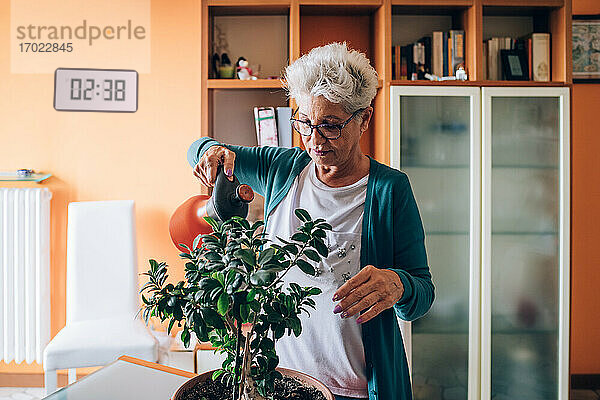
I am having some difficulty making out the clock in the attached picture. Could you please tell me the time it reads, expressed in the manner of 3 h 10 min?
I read 2 h 38 min
